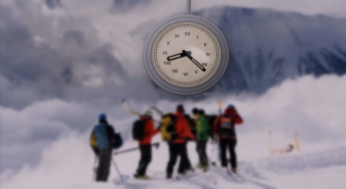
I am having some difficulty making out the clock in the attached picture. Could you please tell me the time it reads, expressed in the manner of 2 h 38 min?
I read 8 h 22 min
